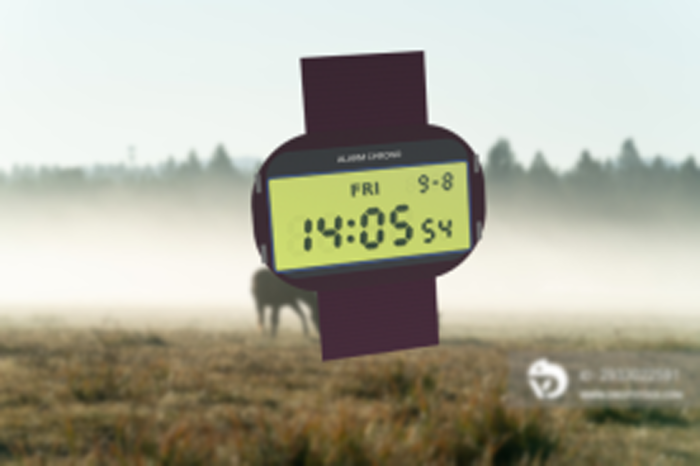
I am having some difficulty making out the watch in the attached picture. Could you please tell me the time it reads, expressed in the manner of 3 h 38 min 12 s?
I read 14 h 05 min 54 s
